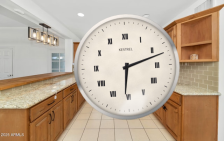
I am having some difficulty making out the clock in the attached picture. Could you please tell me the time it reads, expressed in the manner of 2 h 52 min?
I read 6 h 12 min
